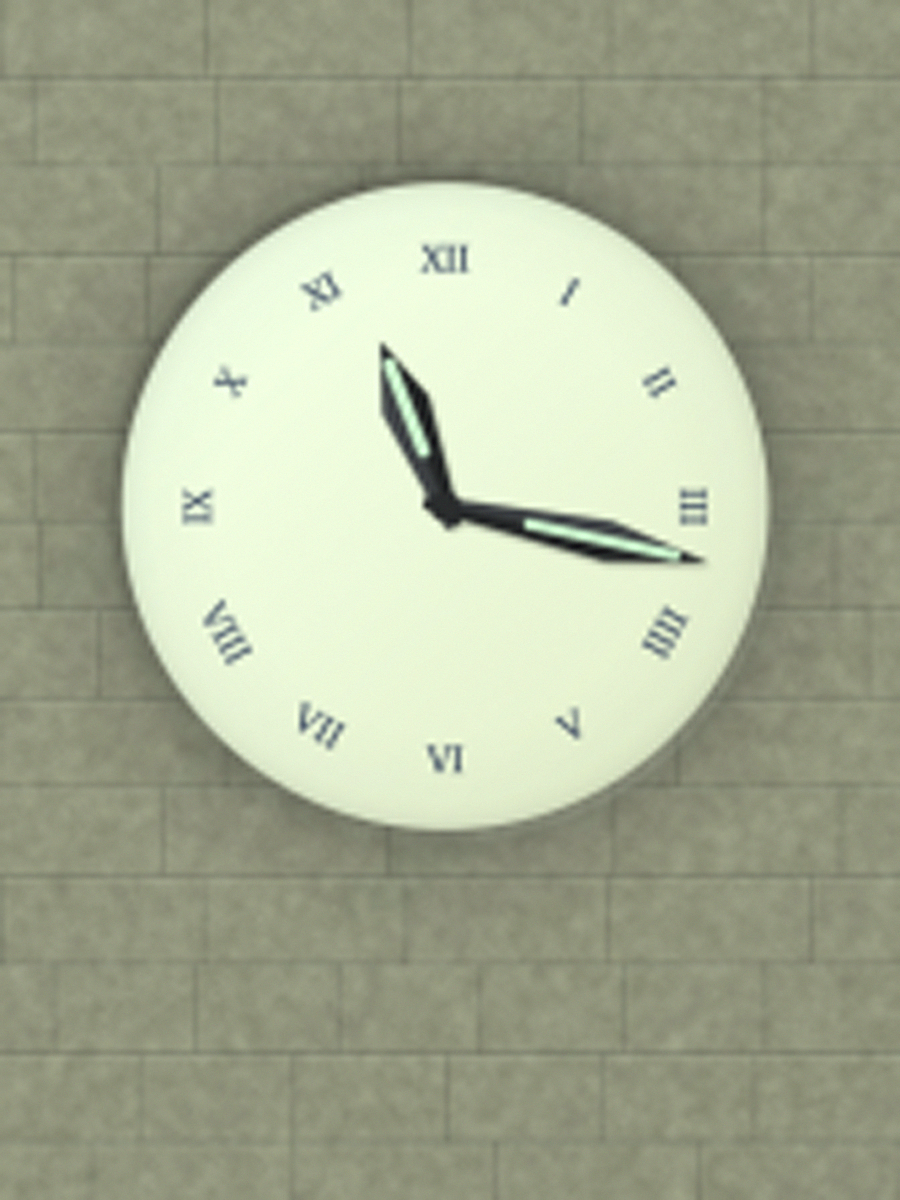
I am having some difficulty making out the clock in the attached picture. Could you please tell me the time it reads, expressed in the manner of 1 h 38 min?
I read 11 h 17 min
